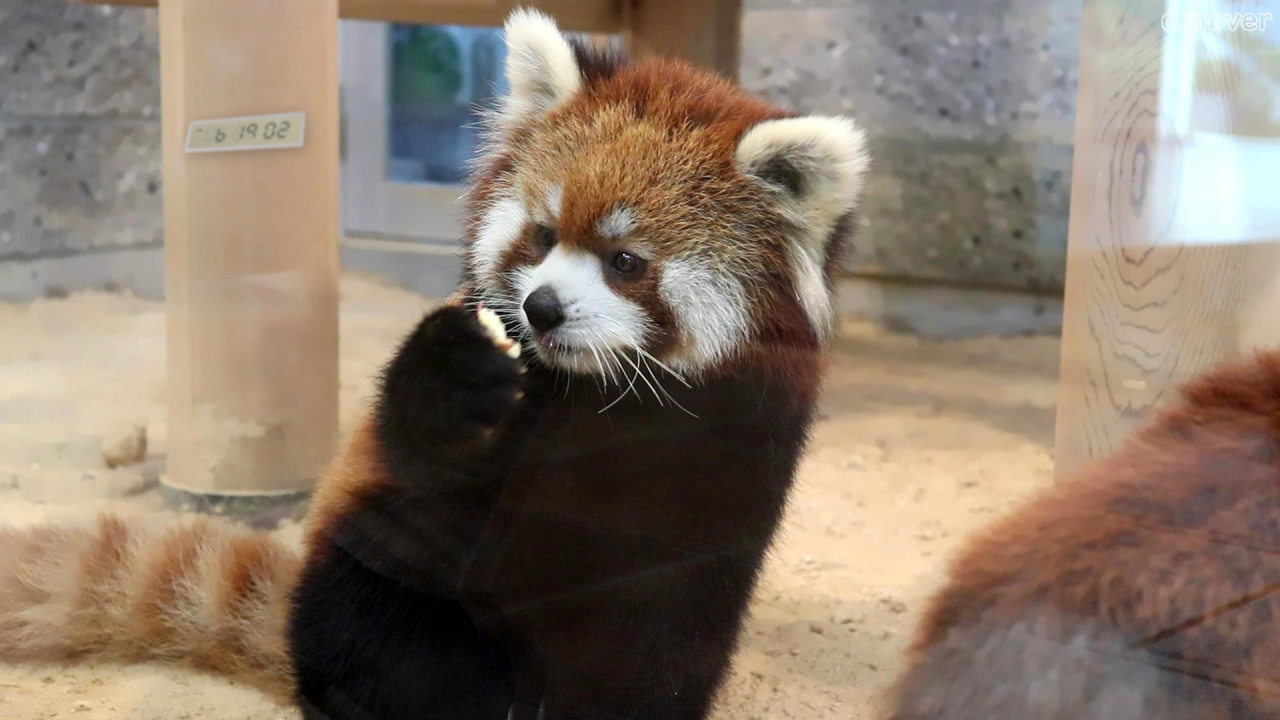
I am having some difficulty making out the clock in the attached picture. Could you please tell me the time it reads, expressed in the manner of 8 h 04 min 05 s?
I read 6 h 19 min 02 s
